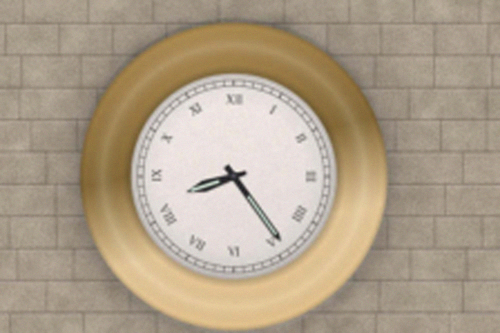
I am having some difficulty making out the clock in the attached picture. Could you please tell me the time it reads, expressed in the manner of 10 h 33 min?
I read 8 h 24 min
